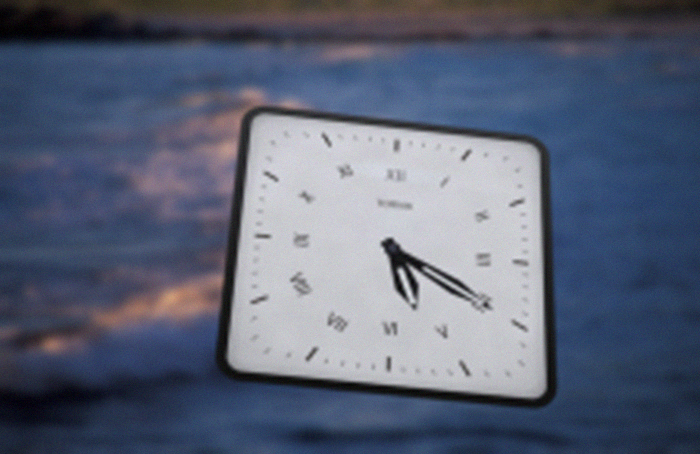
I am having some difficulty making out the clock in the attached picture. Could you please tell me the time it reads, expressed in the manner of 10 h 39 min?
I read 5 h 20 min
